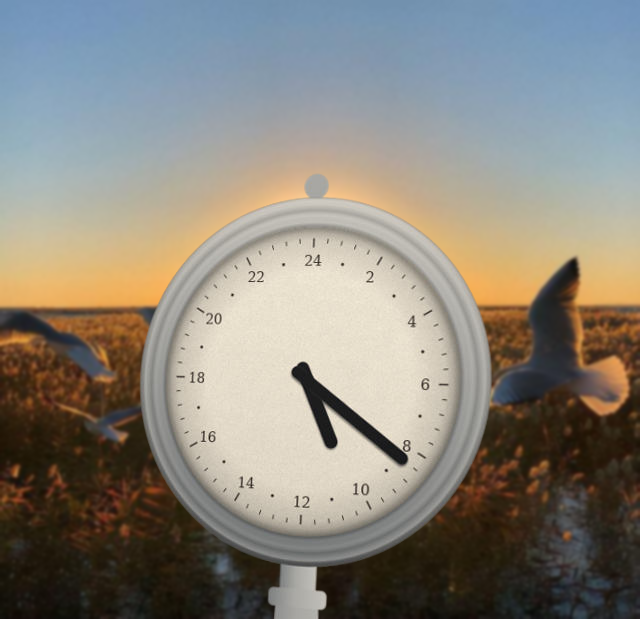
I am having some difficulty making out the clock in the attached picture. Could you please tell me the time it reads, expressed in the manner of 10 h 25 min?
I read 10 h 21 min
